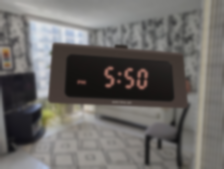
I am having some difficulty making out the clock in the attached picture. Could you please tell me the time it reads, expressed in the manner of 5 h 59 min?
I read 5 h 50 min
